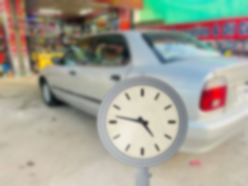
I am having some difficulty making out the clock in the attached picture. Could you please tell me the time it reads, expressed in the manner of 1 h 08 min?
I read 4 h 47 min
